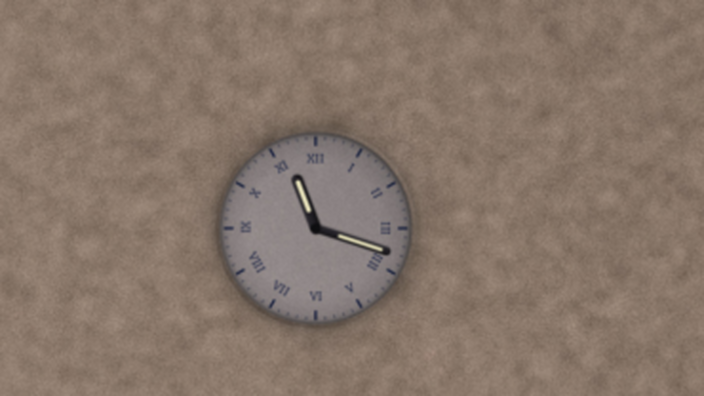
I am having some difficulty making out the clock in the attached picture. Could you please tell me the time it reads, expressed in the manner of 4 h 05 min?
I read 11 h 18 min
